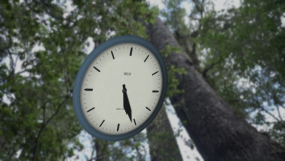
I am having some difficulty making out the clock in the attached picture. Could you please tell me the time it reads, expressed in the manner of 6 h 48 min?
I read 5 h 26 min
